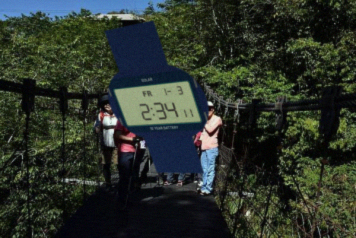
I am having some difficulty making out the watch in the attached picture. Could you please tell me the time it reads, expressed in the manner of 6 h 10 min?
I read 2 h 34 min
